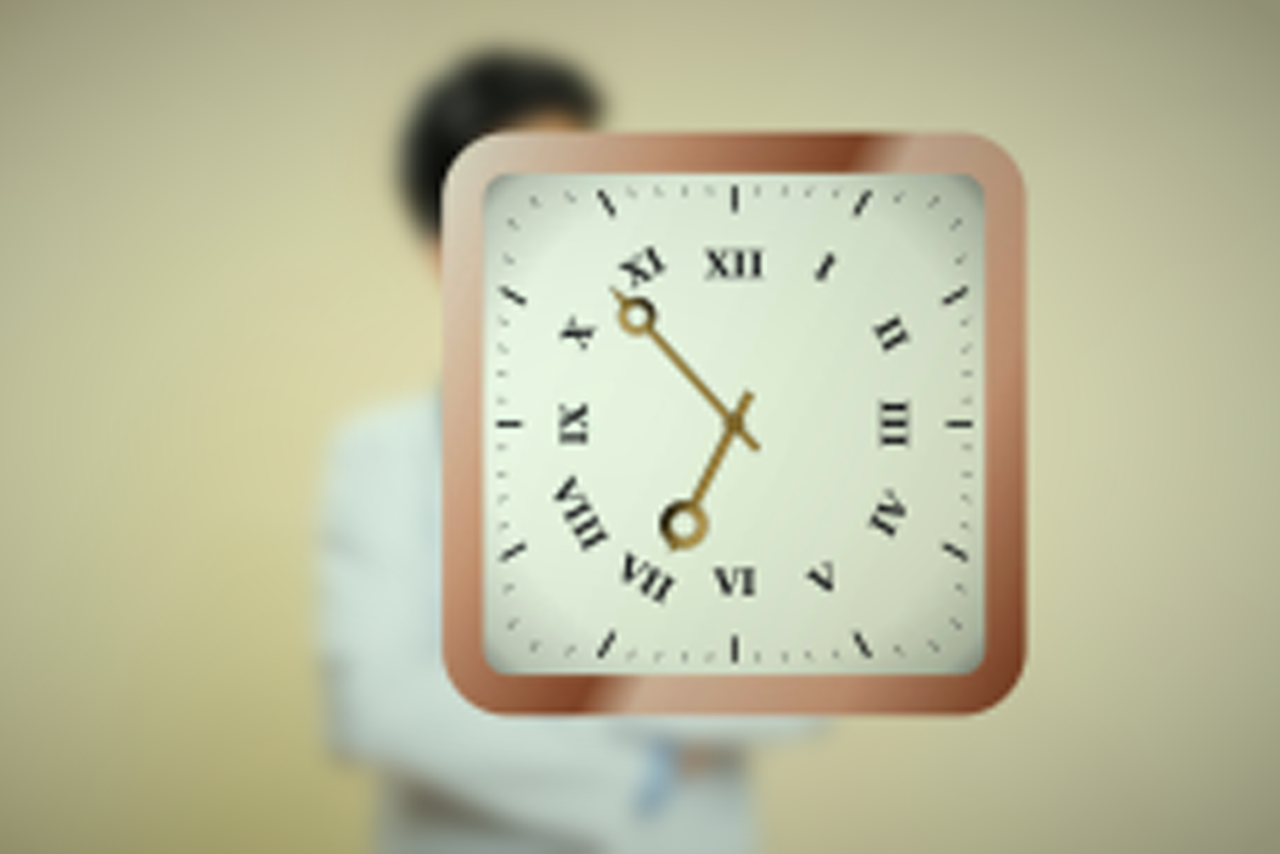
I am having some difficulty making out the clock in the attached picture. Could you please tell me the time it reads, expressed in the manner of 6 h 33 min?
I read 6 h 53 min
